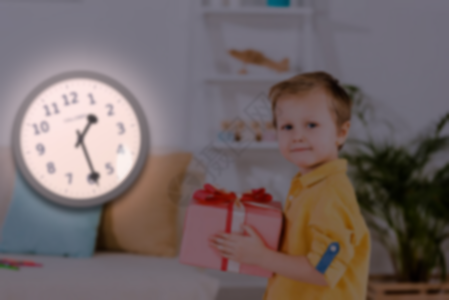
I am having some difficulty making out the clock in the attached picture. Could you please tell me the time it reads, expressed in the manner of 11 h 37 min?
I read 1 h 29 min
